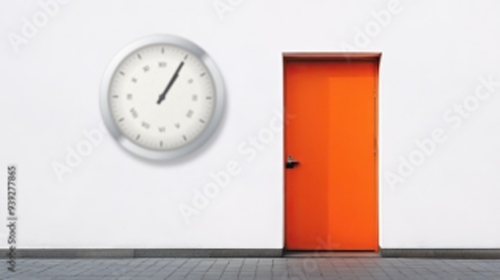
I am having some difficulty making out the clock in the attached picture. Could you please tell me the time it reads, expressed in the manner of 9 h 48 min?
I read 1 h 05 min
